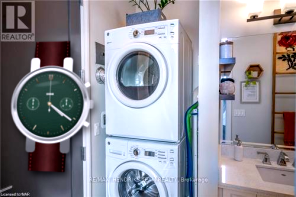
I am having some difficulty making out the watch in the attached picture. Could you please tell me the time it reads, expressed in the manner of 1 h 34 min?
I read 4 h 21 min
